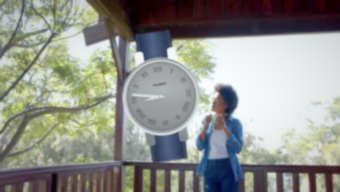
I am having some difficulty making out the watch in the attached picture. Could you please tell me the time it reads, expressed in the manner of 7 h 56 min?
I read 8 h 47 min
